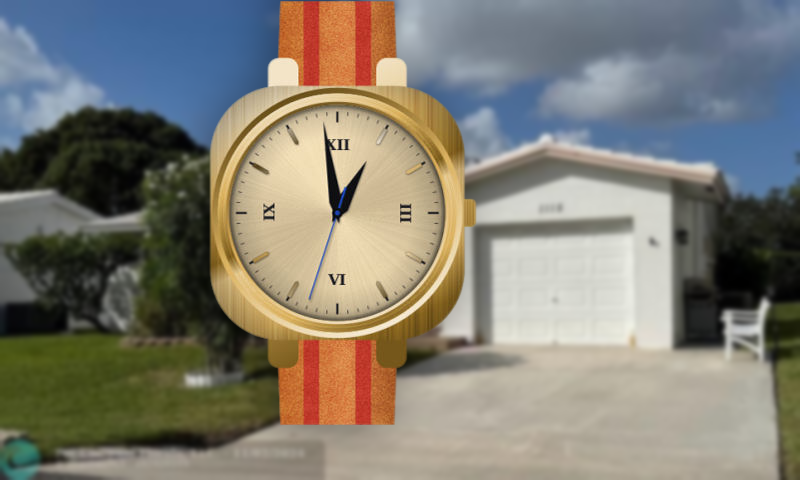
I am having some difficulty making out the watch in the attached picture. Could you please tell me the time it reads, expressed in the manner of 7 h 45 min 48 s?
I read 12 h 58 min 33 s
